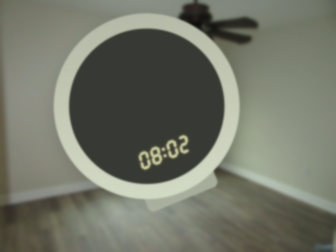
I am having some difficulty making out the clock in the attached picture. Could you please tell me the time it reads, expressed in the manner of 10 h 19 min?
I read 8 h 02 min
